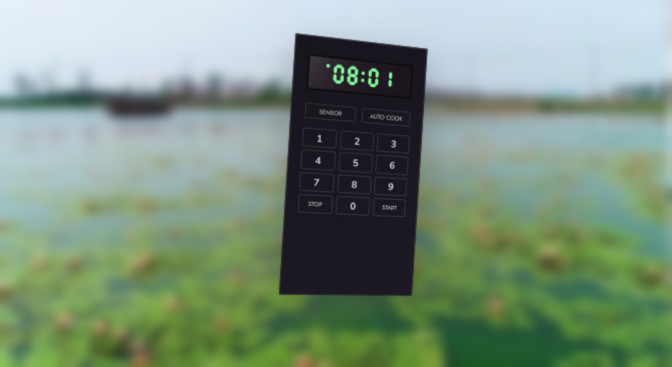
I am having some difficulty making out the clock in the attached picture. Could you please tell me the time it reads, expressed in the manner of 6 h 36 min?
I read 8 h 01 min
